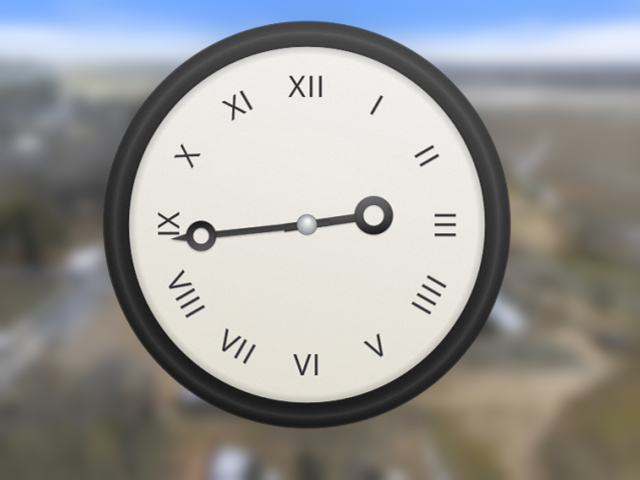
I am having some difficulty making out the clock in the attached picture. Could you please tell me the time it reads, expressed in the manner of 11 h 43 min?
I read 2 h 44 min
